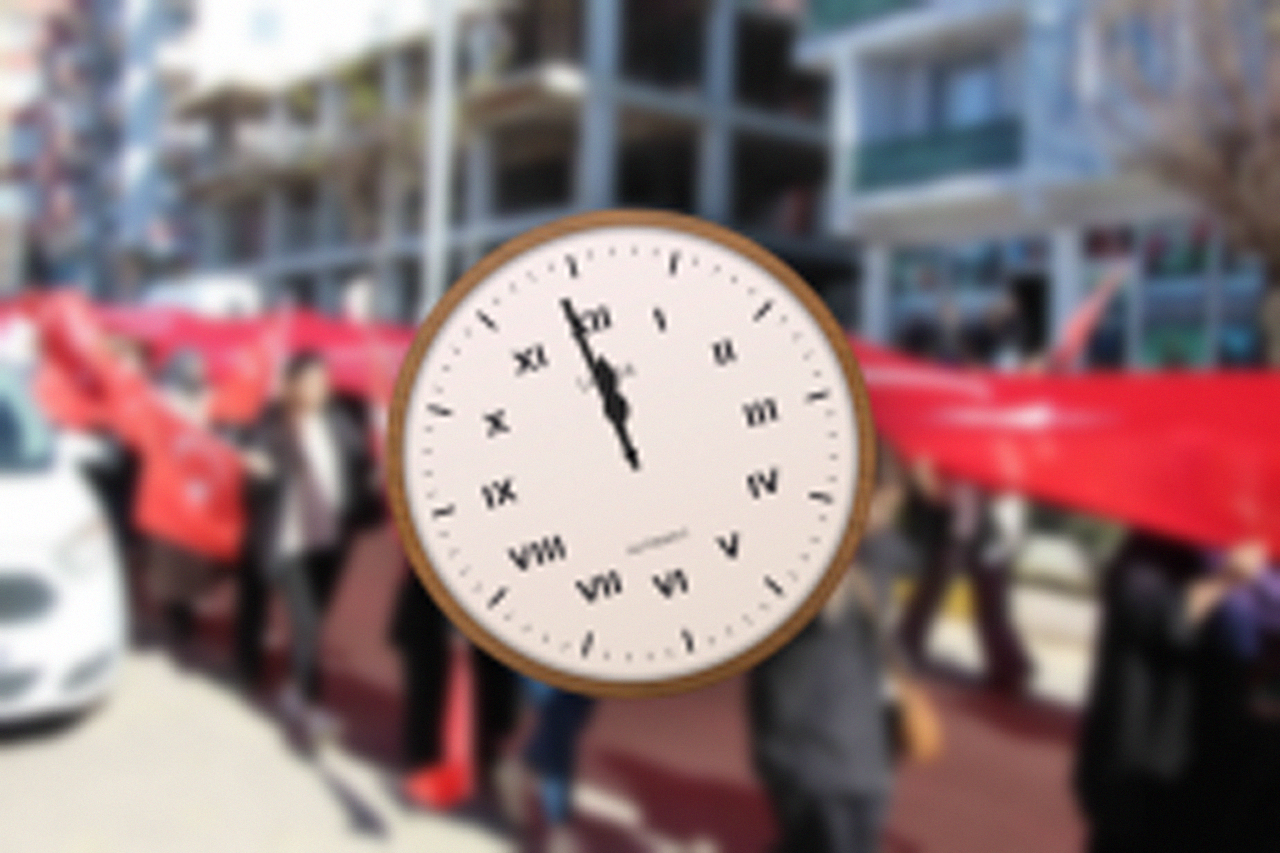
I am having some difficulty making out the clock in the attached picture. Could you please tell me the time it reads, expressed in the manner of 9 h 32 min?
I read 11 h 59 min
